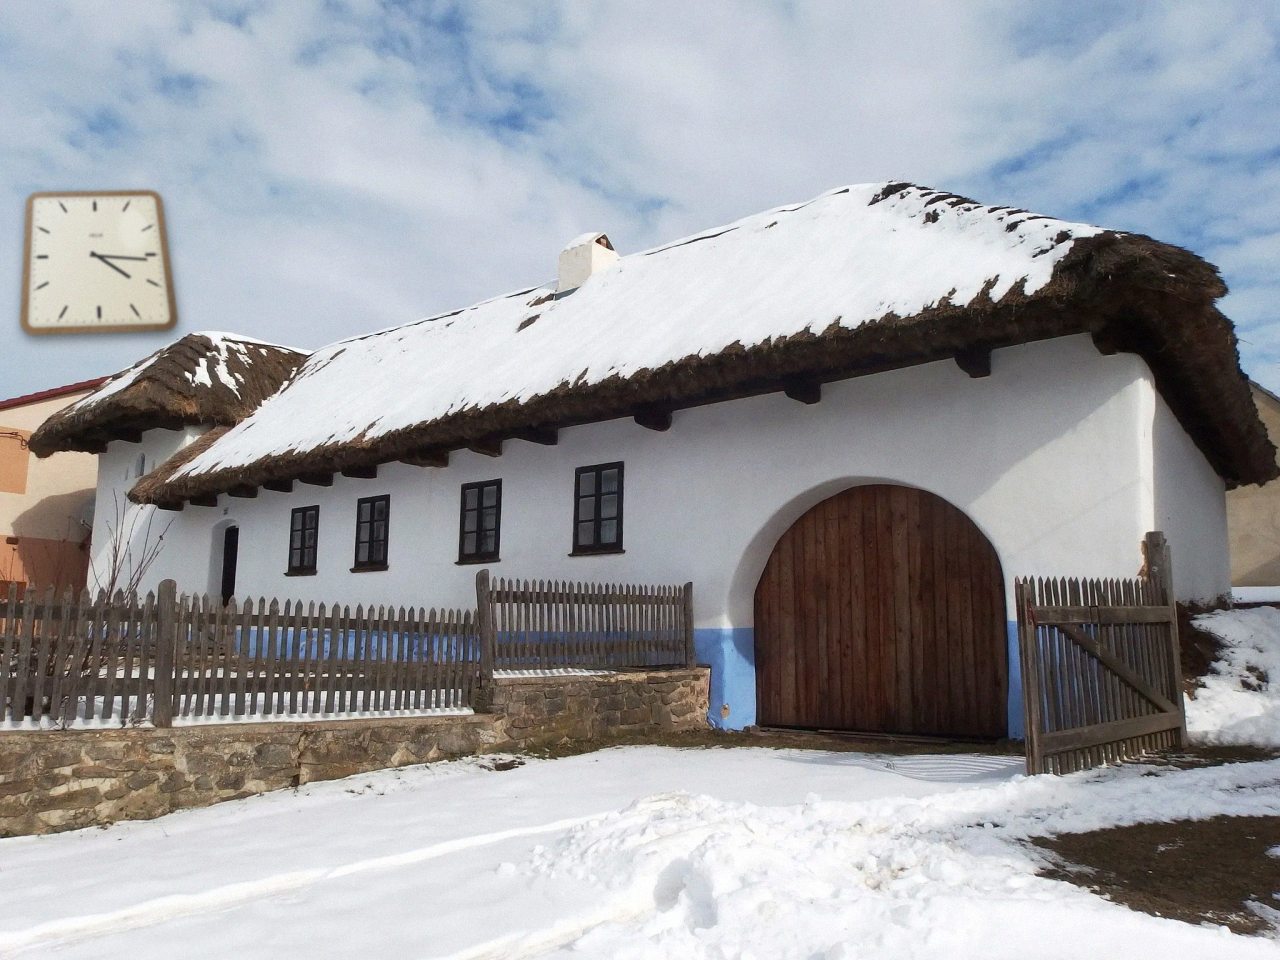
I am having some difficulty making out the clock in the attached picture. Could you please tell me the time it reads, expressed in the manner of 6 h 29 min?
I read 4 h 16 min
